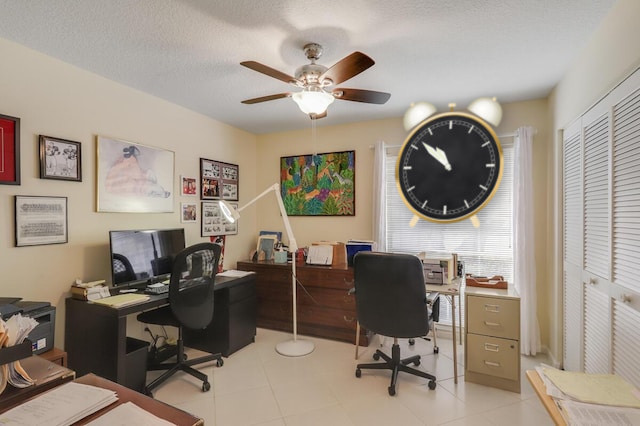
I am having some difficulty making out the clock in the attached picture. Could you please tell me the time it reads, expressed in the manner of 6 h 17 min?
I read 10 h 52 min
